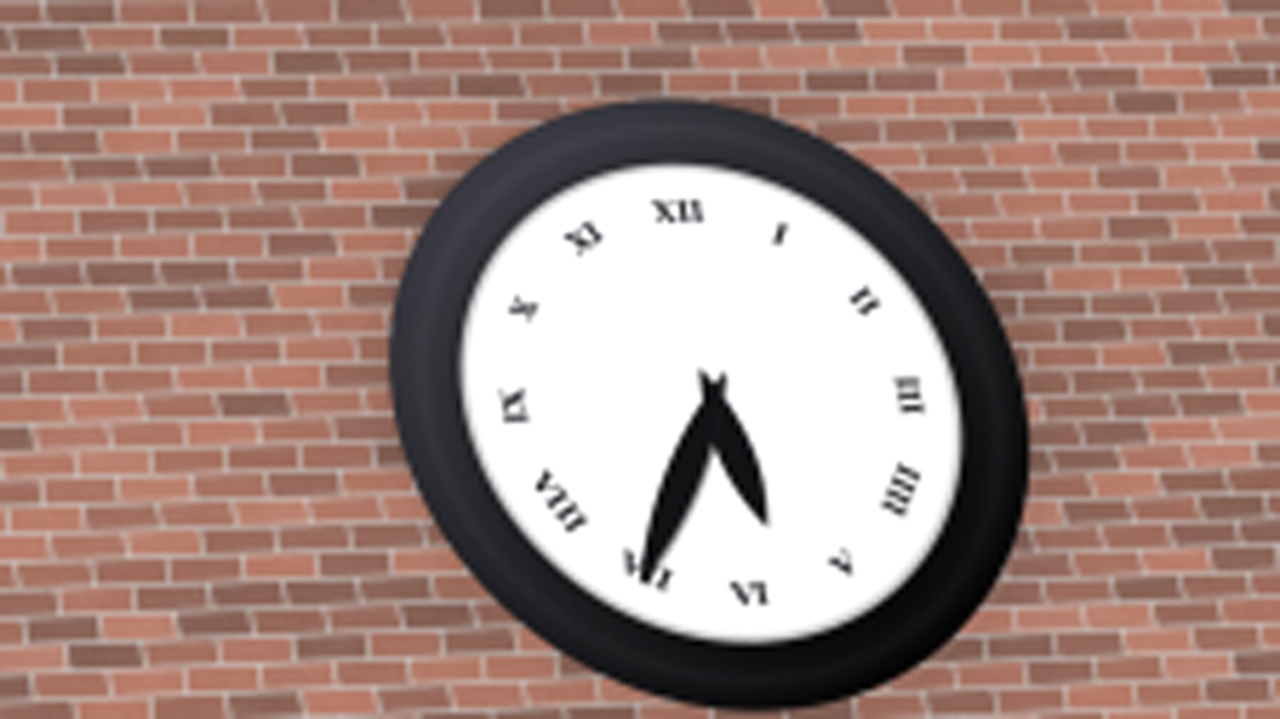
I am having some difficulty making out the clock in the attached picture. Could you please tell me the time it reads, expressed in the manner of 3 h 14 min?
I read 5 h 35 min
